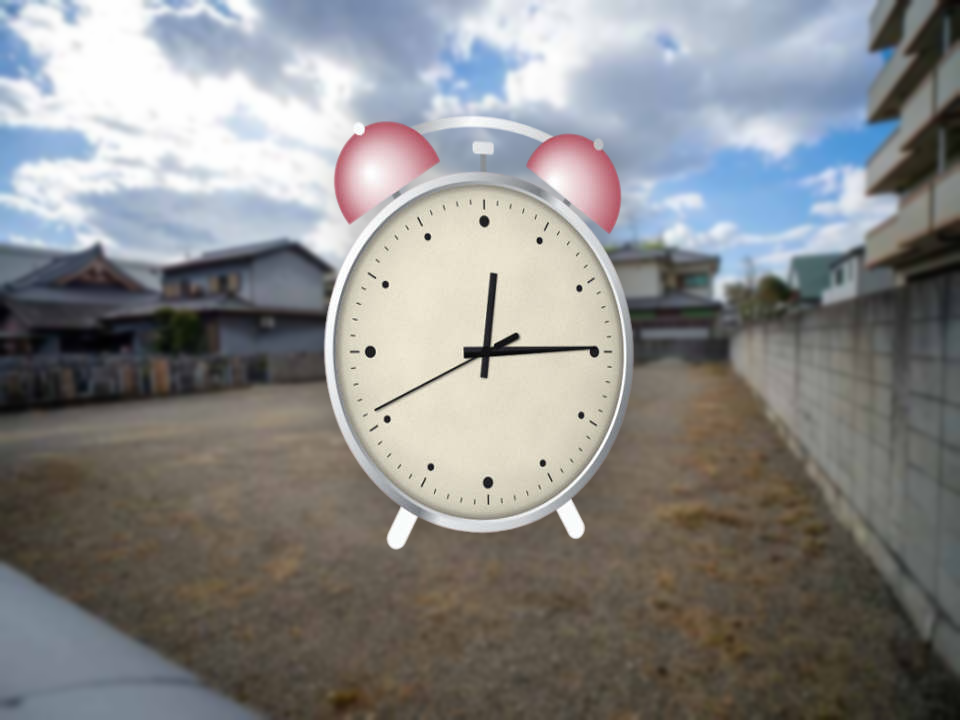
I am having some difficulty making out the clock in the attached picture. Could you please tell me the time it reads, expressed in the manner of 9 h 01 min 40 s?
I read 12 h 14 min 41 s
